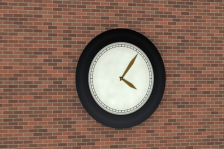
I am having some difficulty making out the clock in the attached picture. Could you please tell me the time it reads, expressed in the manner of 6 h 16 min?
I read 4 h 06 min
